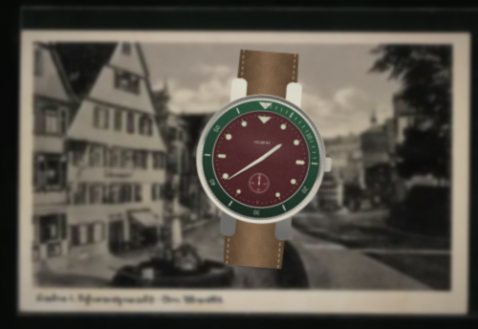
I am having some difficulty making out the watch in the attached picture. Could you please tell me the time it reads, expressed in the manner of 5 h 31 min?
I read 1 h 39 min
